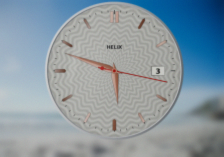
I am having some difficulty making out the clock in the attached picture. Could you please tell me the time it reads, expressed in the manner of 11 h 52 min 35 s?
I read 5 h 48 min 17 s
